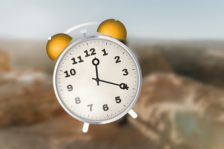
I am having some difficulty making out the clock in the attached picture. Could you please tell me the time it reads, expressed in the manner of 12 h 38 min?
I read 12 h 20 min
